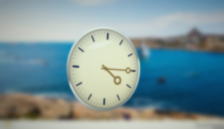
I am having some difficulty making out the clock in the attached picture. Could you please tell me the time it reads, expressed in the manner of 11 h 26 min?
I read 4 h 15 min
